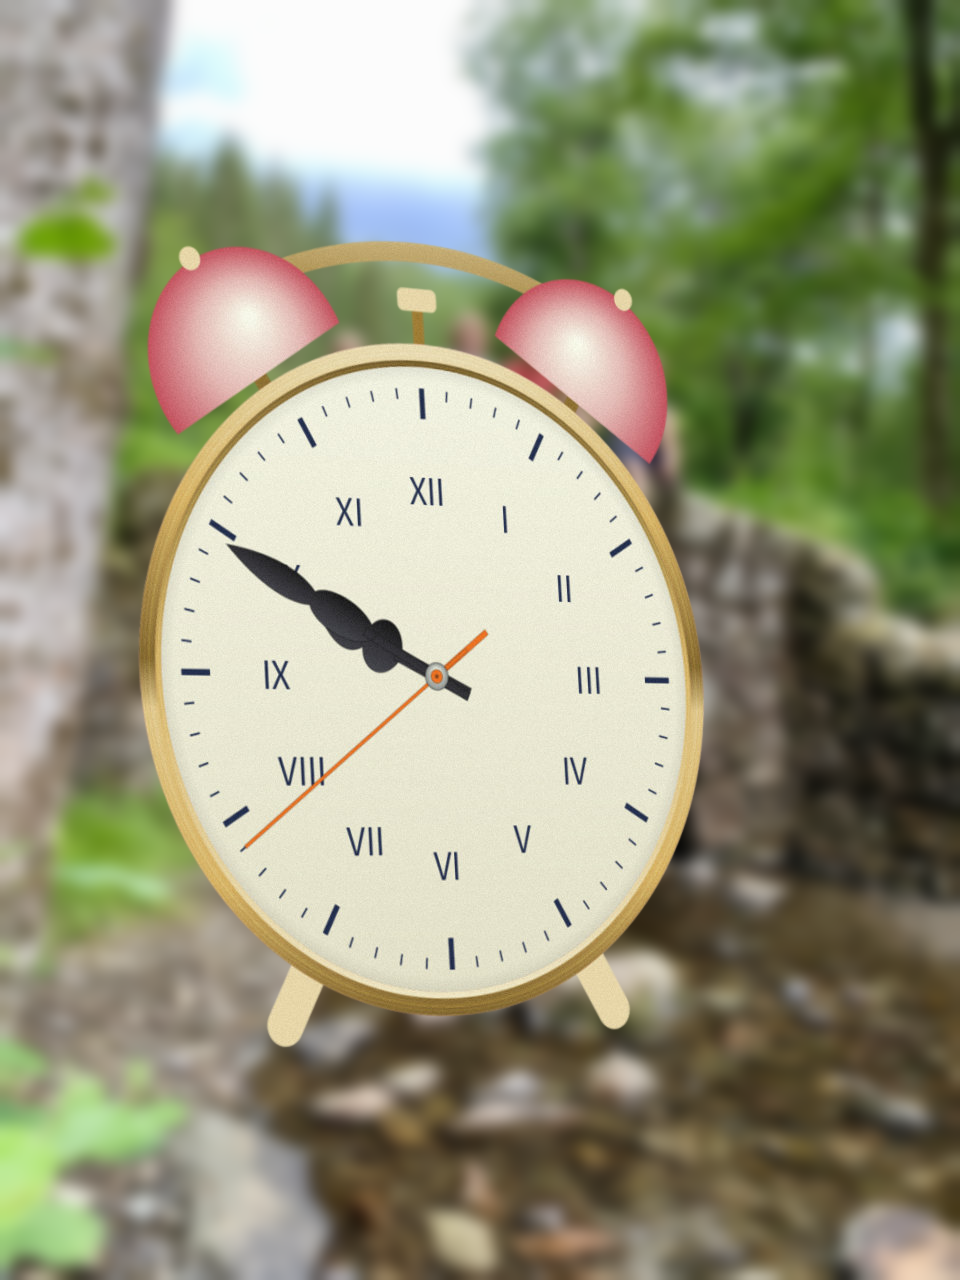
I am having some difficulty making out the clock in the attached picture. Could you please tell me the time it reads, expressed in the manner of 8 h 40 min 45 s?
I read 9 h 49 min 39 s
